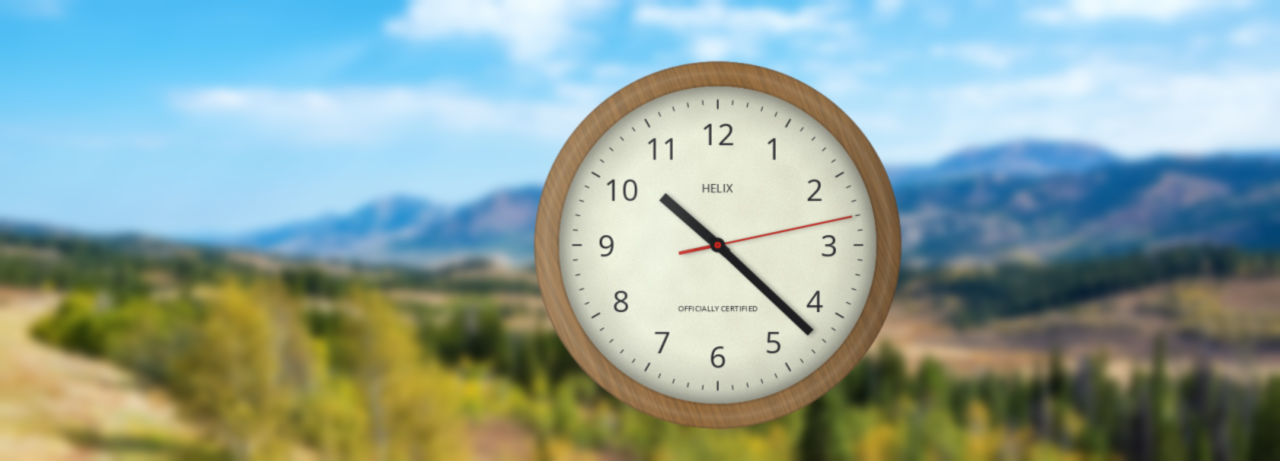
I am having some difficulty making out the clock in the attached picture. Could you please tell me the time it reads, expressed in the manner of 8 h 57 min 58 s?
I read 10 h 22 min 13 s
